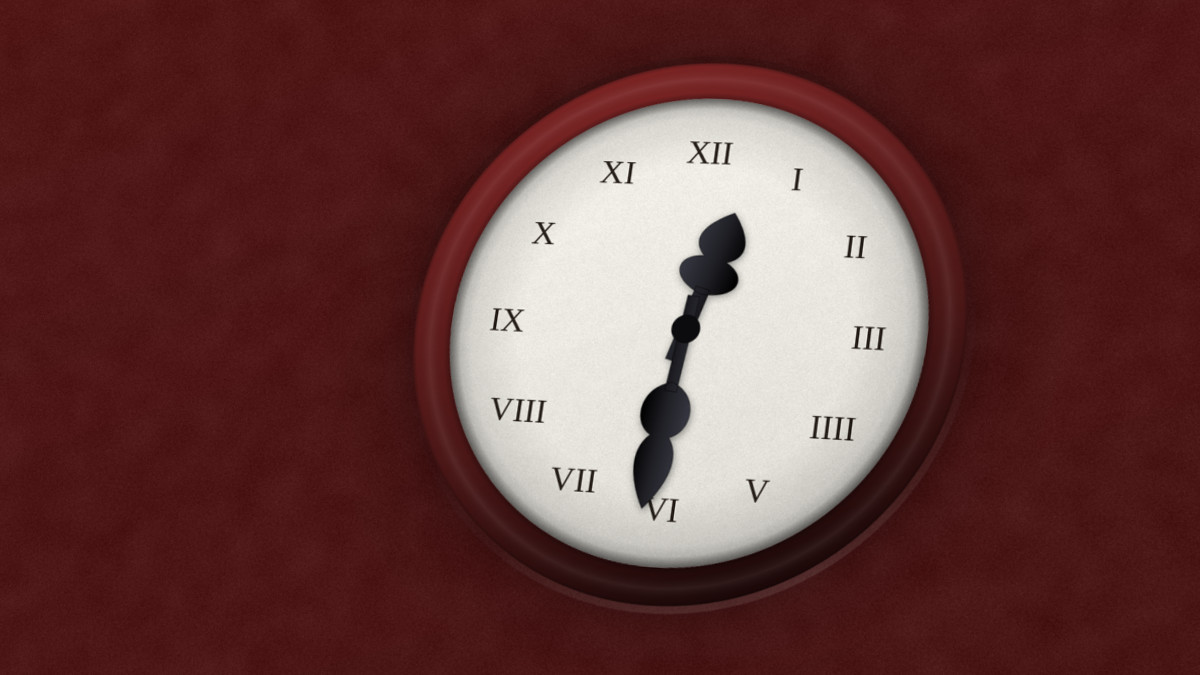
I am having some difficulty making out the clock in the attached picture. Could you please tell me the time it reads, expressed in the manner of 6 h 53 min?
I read 12 h 31 min
